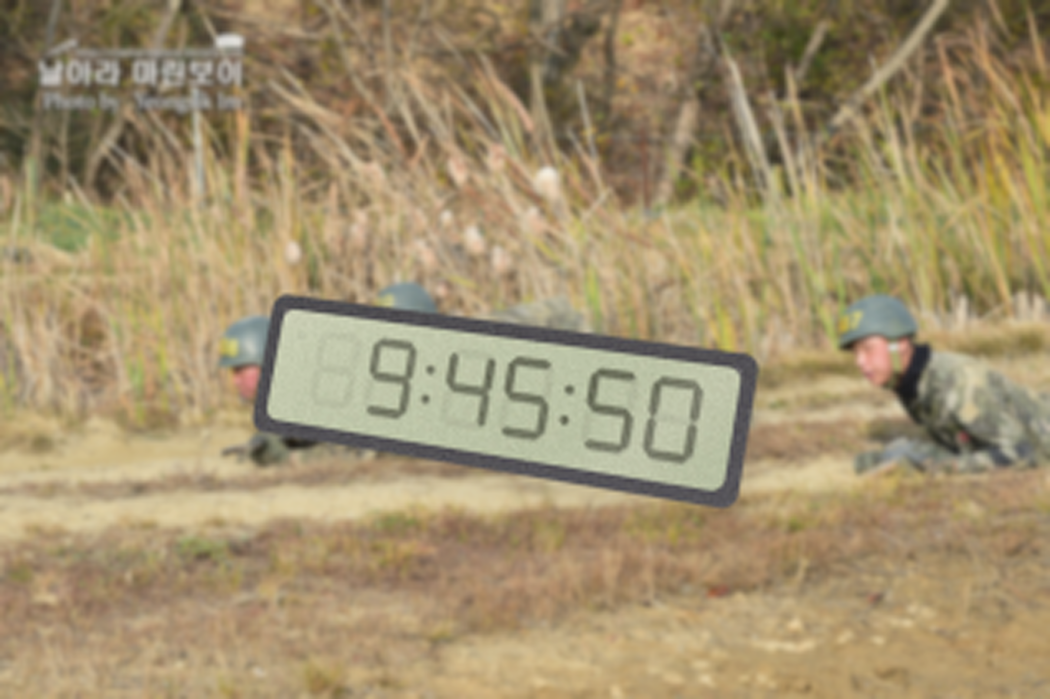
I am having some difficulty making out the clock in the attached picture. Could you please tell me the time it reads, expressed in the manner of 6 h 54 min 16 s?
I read 9 h 45 min 50 s
